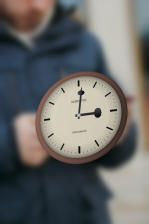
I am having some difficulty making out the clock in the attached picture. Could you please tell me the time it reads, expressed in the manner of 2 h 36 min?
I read 3 h 01 min
